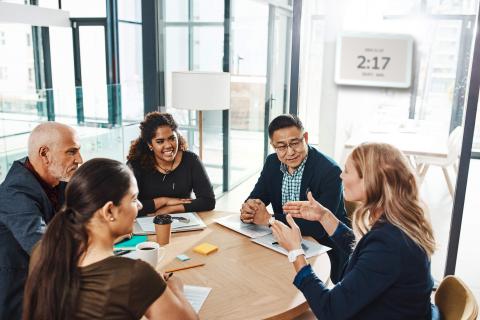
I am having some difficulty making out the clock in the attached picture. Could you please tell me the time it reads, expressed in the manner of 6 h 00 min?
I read 2 h 17 min
